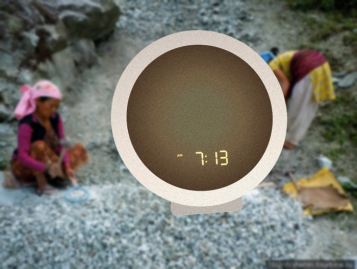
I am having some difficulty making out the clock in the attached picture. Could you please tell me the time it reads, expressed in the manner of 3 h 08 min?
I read 7 h 13 min
